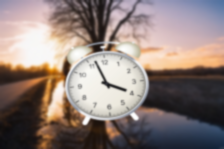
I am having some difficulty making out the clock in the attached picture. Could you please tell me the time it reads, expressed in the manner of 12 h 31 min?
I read 3 h 57 min
